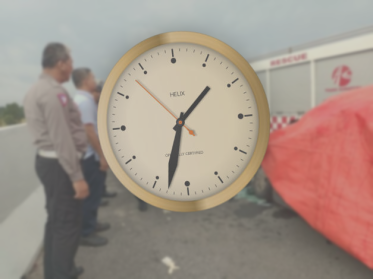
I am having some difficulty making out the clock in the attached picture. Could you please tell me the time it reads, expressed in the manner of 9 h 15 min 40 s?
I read 1 h 32 min 53 s
